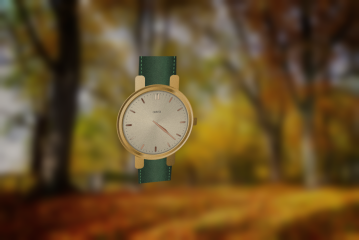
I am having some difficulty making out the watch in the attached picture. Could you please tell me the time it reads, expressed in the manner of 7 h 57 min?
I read 4 h 22 min
